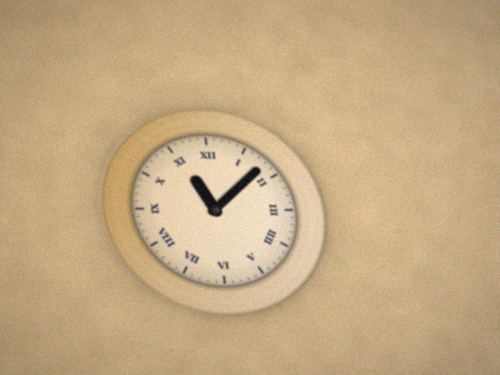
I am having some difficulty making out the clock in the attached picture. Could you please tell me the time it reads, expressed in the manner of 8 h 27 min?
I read 11 h 08 min
